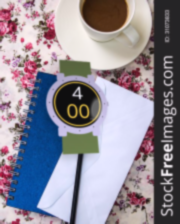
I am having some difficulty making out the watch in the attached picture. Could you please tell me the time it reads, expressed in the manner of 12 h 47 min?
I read 4 h 00 min
